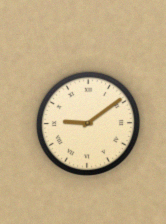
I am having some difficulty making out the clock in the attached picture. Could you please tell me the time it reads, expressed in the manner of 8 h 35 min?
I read 9 h 09 min
